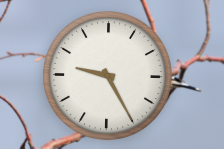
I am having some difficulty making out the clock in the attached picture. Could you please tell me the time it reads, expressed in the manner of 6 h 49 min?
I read 9 h 25 min
